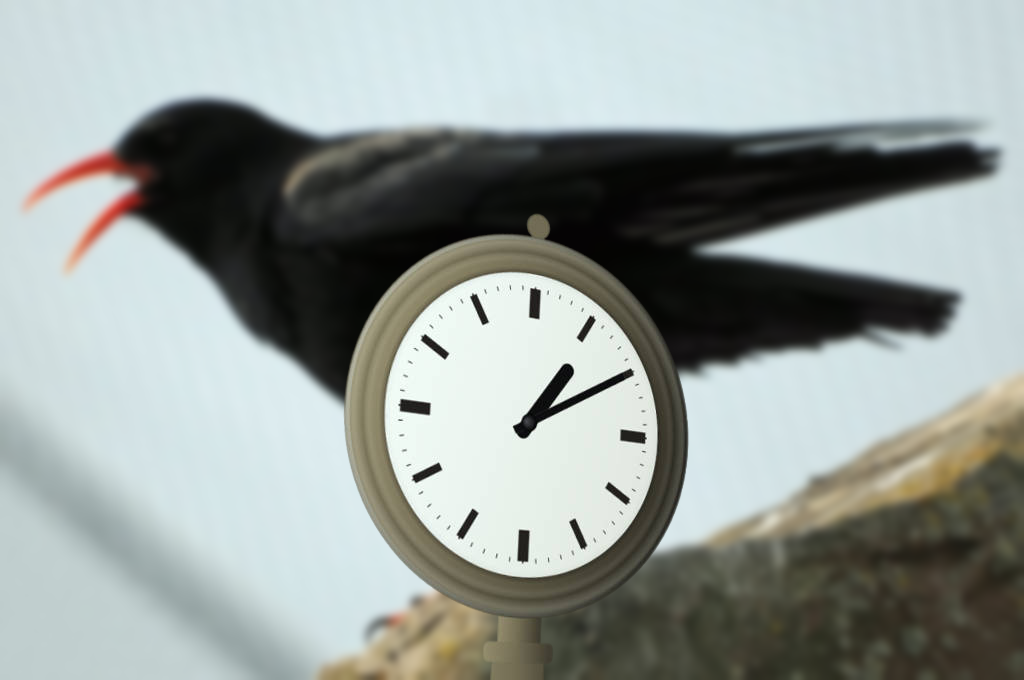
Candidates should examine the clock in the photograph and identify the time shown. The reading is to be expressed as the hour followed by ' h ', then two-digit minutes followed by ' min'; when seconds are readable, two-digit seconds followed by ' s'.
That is 1 h 10 min
